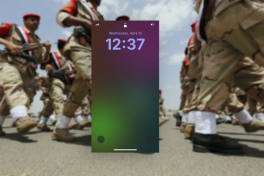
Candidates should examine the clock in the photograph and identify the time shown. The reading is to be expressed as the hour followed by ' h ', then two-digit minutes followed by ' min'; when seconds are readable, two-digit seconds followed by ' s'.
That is 12 h 37 min
